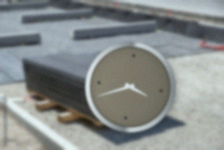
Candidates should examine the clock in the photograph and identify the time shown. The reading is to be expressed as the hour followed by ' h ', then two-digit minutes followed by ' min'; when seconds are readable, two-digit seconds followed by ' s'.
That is 3 h 41 min
